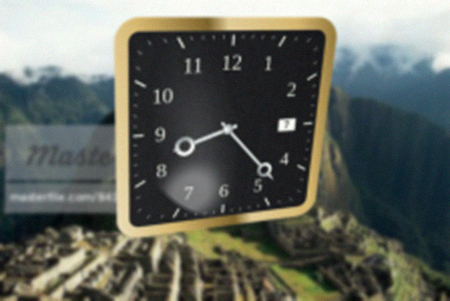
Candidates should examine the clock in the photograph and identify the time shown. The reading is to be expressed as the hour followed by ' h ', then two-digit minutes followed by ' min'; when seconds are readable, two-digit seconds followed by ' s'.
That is 8 h 23 min
